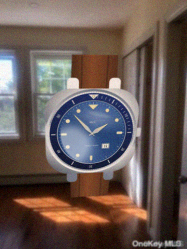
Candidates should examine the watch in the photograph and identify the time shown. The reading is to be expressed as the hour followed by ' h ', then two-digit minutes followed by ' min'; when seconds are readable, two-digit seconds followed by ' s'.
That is 1 h 53 min
